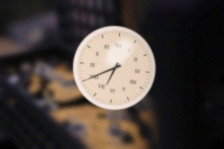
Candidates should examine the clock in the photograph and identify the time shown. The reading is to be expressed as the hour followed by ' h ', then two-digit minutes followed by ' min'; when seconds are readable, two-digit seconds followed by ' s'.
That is 6 h 40 min
